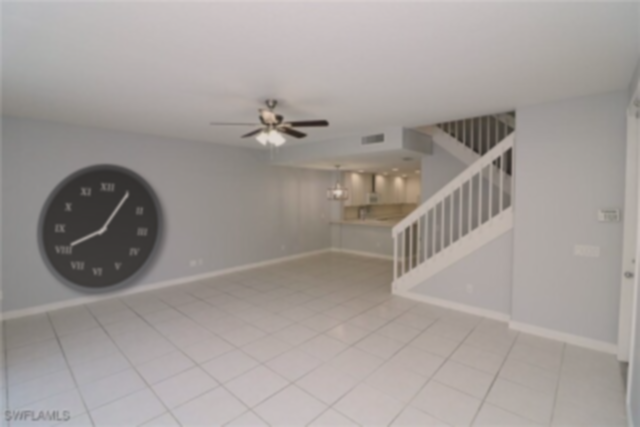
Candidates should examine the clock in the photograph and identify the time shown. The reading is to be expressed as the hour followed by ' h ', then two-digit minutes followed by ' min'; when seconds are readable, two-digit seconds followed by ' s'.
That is 8 h 05 min
